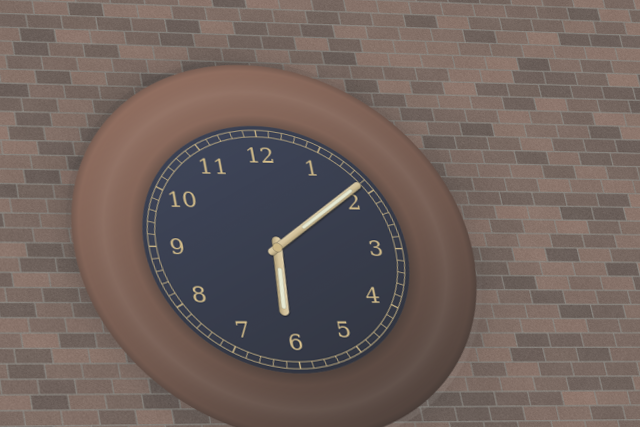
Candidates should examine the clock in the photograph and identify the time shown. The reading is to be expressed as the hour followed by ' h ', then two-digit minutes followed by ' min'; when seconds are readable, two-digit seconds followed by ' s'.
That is 6 h 09 min
